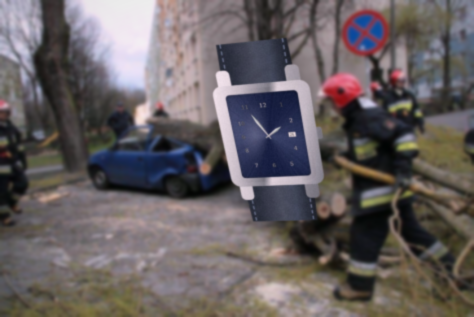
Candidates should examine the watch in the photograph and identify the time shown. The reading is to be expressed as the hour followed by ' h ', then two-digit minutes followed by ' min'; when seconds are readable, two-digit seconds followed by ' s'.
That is 1 h 55 min
